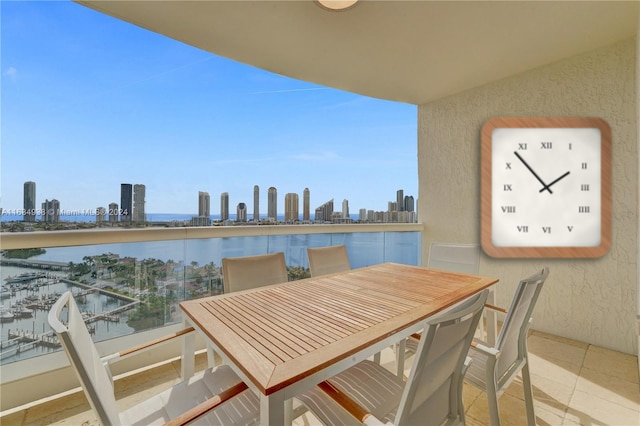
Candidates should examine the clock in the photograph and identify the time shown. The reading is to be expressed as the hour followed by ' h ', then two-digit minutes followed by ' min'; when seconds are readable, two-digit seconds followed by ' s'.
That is 1 h 53 min
